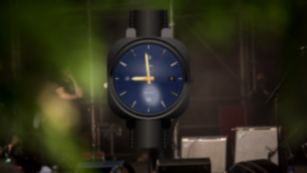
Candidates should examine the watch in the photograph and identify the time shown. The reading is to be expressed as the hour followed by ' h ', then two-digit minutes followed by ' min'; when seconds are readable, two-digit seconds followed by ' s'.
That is 8 h 59 min
